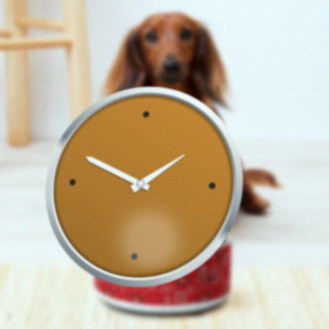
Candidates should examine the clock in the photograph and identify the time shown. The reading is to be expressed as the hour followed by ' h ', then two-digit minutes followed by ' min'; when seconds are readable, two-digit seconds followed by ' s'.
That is 1 h 49 min
